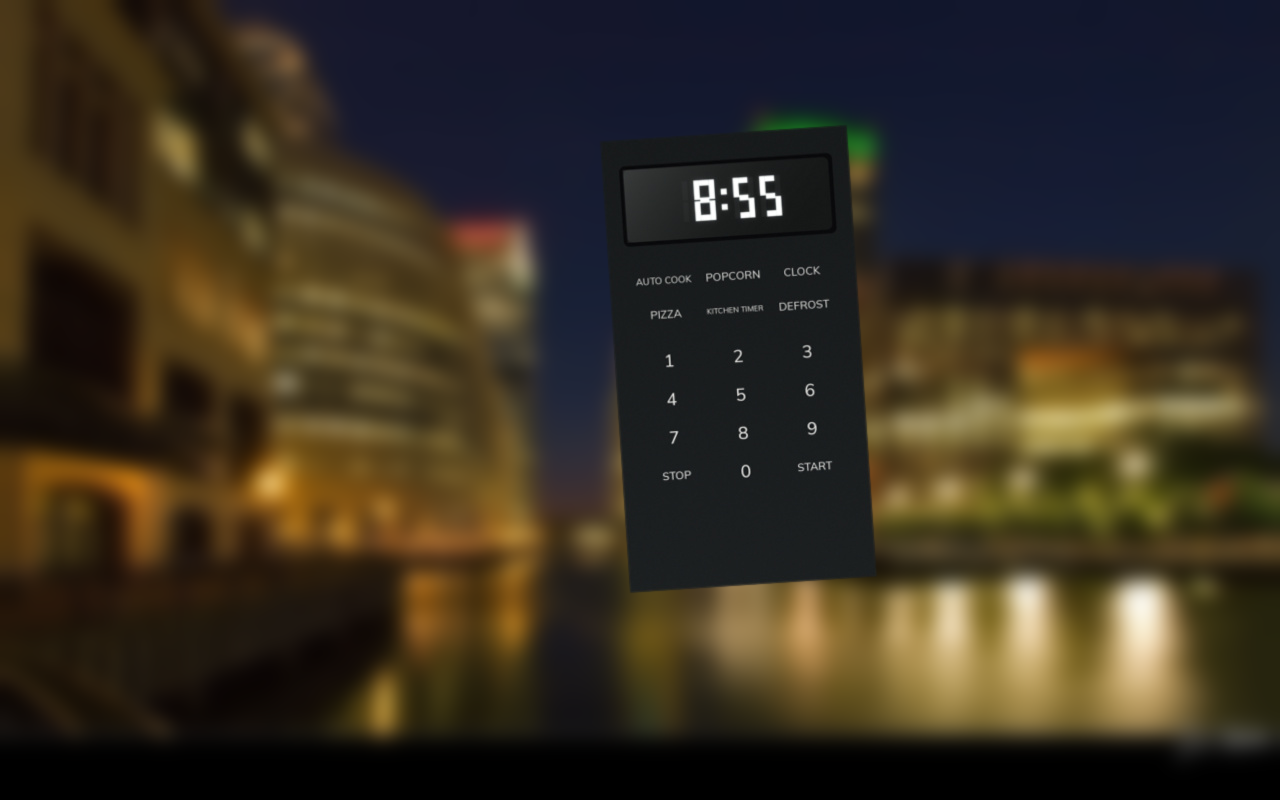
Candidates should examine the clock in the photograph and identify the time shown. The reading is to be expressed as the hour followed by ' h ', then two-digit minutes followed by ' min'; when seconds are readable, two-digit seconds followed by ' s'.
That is 8 h 55 min
